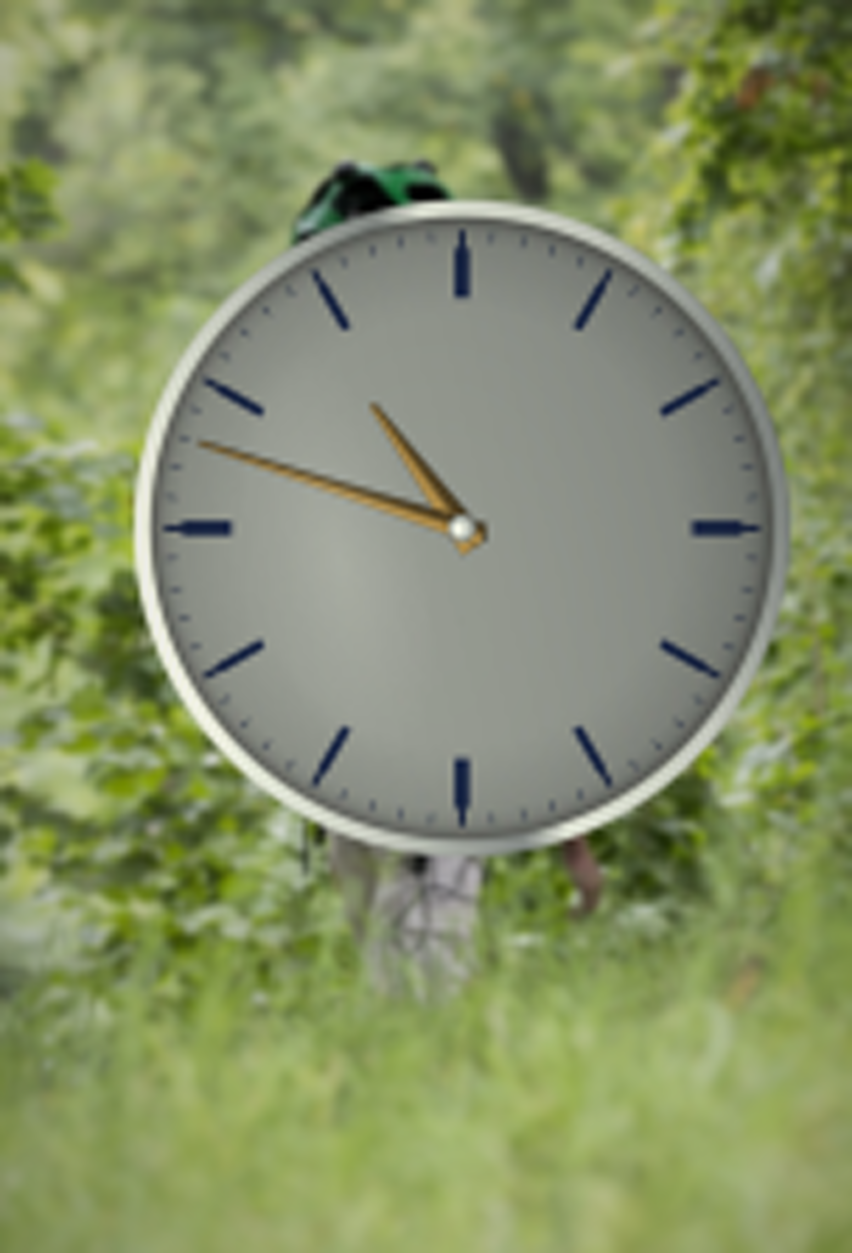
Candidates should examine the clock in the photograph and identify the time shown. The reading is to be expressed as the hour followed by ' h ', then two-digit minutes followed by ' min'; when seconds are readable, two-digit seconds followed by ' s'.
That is 10 h 48 min
